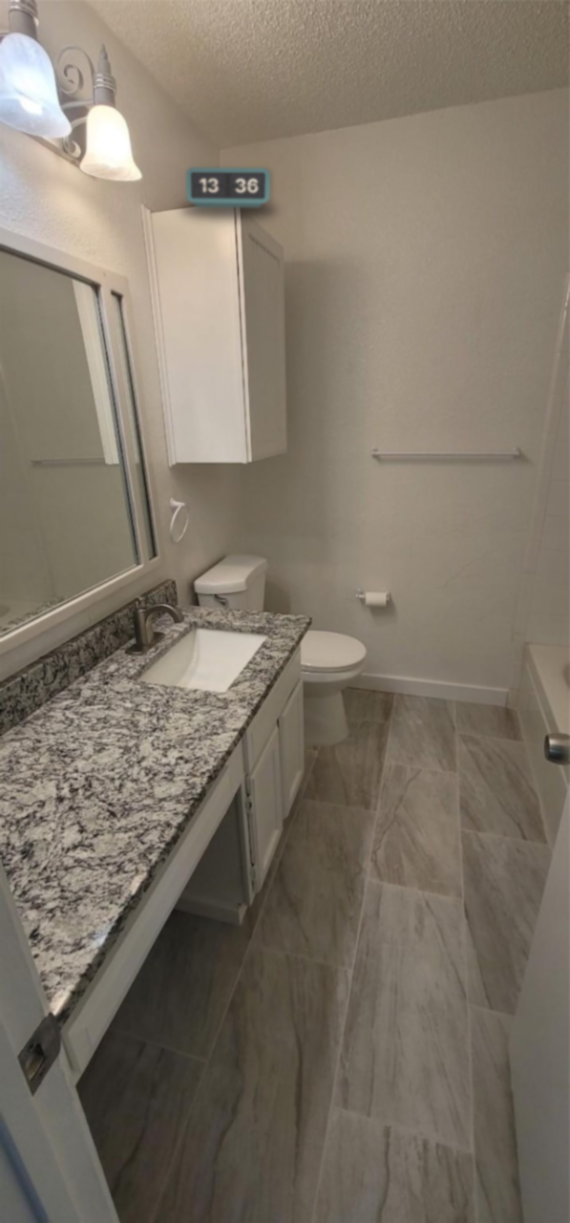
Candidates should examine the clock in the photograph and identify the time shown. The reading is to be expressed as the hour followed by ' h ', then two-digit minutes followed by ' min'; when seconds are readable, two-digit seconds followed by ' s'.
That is 13 h 36 min
